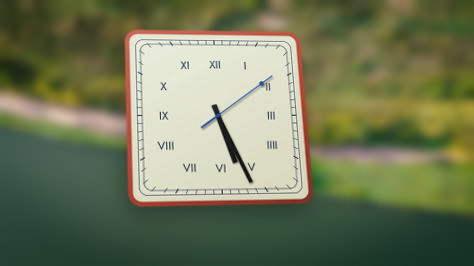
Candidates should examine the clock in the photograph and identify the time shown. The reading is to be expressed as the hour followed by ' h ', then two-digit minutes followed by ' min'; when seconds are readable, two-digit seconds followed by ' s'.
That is 5 h 26 min 09 s
